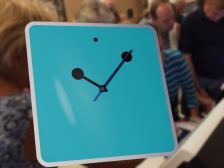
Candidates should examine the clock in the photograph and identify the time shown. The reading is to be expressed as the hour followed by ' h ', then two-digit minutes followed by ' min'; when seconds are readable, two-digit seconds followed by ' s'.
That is 10 h 07 min 07 s
